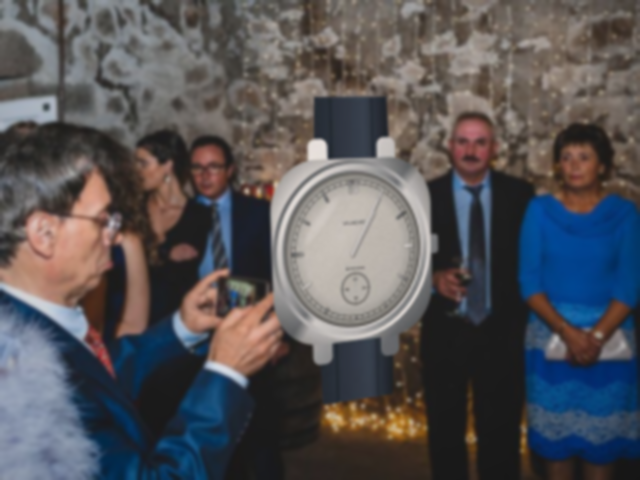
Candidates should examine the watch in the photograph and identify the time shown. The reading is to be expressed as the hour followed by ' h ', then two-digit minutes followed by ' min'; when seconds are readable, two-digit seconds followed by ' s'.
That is 1 h 05 min
